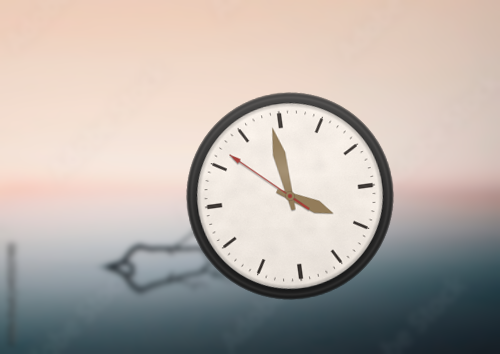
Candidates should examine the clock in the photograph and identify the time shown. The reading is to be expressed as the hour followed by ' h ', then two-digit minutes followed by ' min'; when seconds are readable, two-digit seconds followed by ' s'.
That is 3 h 58 min 52 s
